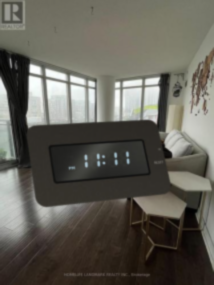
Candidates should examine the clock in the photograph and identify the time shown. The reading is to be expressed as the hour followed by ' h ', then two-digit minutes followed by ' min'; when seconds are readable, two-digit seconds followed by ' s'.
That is 11 h 11 min
